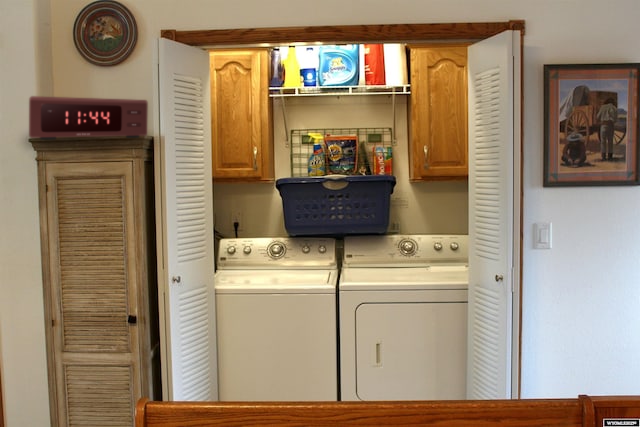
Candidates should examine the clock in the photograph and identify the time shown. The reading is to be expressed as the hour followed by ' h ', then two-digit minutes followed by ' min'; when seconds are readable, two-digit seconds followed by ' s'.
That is 11 h 44 min
